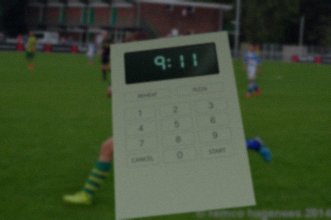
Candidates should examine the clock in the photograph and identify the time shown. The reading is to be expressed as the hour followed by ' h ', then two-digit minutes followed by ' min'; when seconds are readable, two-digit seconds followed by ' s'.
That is 9 h 11 min
